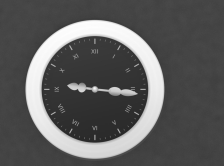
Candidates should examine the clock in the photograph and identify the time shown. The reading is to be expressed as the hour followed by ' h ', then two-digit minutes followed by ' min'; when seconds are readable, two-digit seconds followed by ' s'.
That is 9 h 16 min
